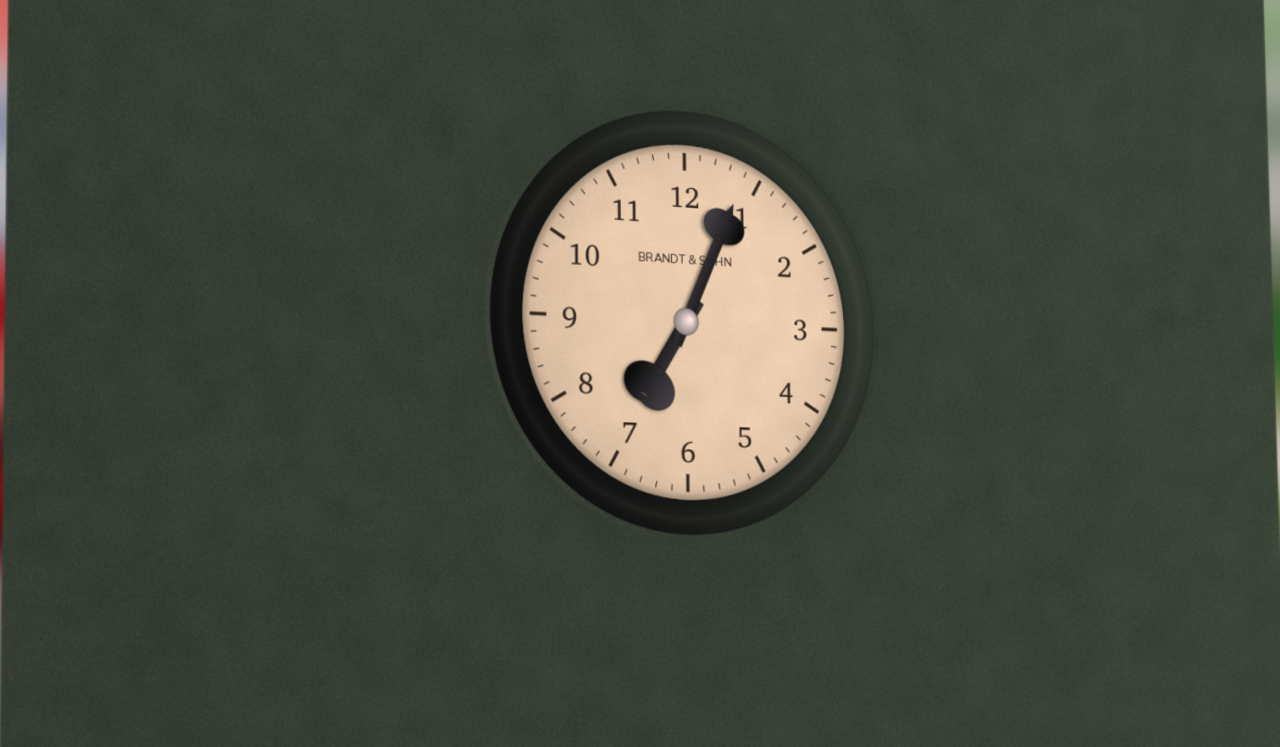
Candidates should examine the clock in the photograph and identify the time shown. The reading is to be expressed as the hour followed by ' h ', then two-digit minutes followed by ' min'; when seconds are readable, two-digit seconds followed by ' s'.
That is 7 h 04 min
